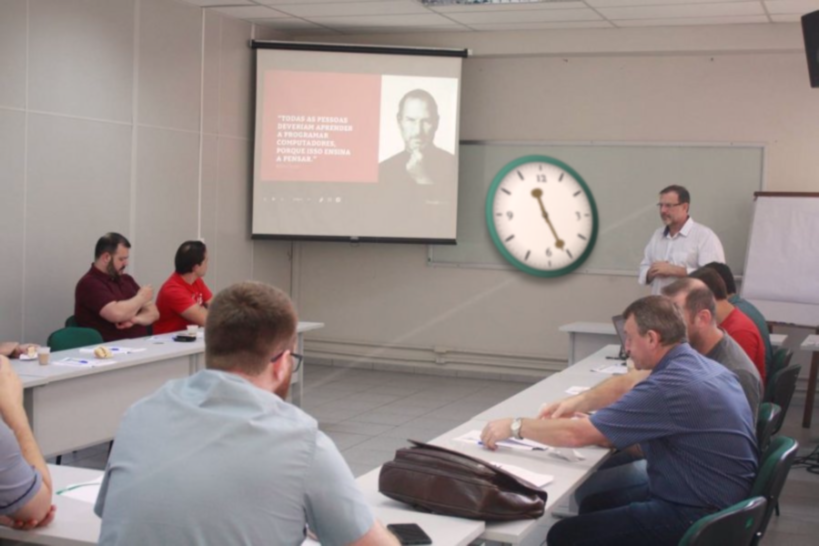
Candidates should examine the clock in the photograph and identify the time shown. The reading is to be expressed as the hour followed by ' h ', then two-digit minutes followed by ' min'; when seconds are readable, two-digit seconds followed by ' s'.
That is 11 h 26 min
